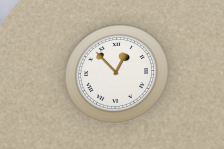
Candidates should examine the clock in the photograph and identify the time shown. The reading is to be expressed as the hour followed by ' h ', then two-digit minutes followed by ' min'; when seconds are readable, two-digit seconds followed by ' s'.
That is 12 h 53 min
